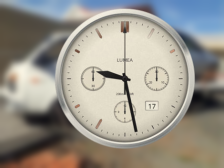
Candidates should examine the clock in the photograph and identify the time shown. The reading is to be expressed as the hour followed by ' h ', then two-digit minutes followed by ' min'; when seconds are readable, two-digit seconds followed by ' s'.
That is 9 h 28 min
